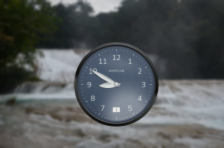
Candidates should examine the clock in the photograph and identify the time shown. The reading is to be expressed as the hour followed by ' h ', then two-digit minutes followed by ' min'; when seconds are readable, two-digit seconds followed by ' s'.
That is 8 h 50 min
